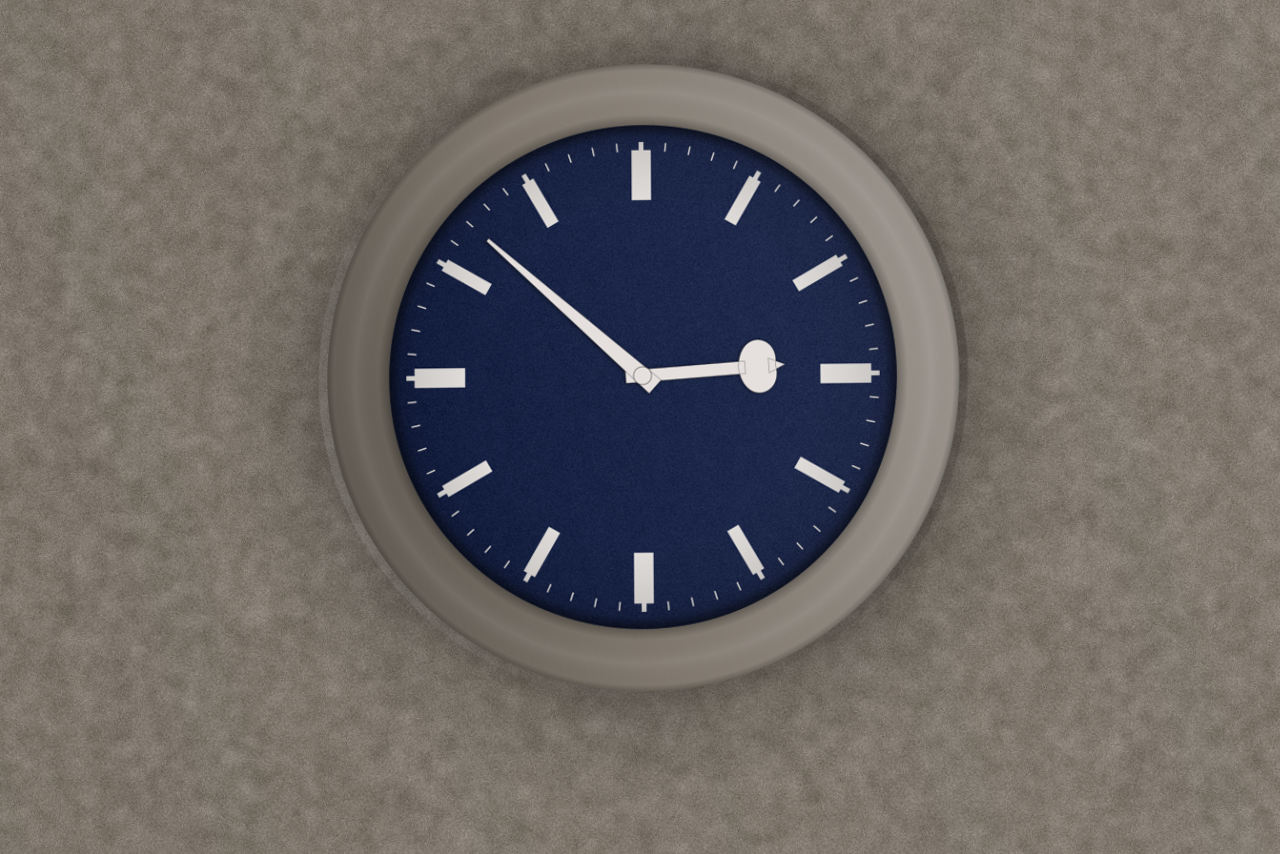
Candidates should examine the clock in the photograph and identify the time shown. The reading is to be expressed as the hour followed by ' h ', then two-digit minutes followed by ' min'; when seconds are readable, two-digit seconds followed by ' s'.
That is 2 h 52 min
